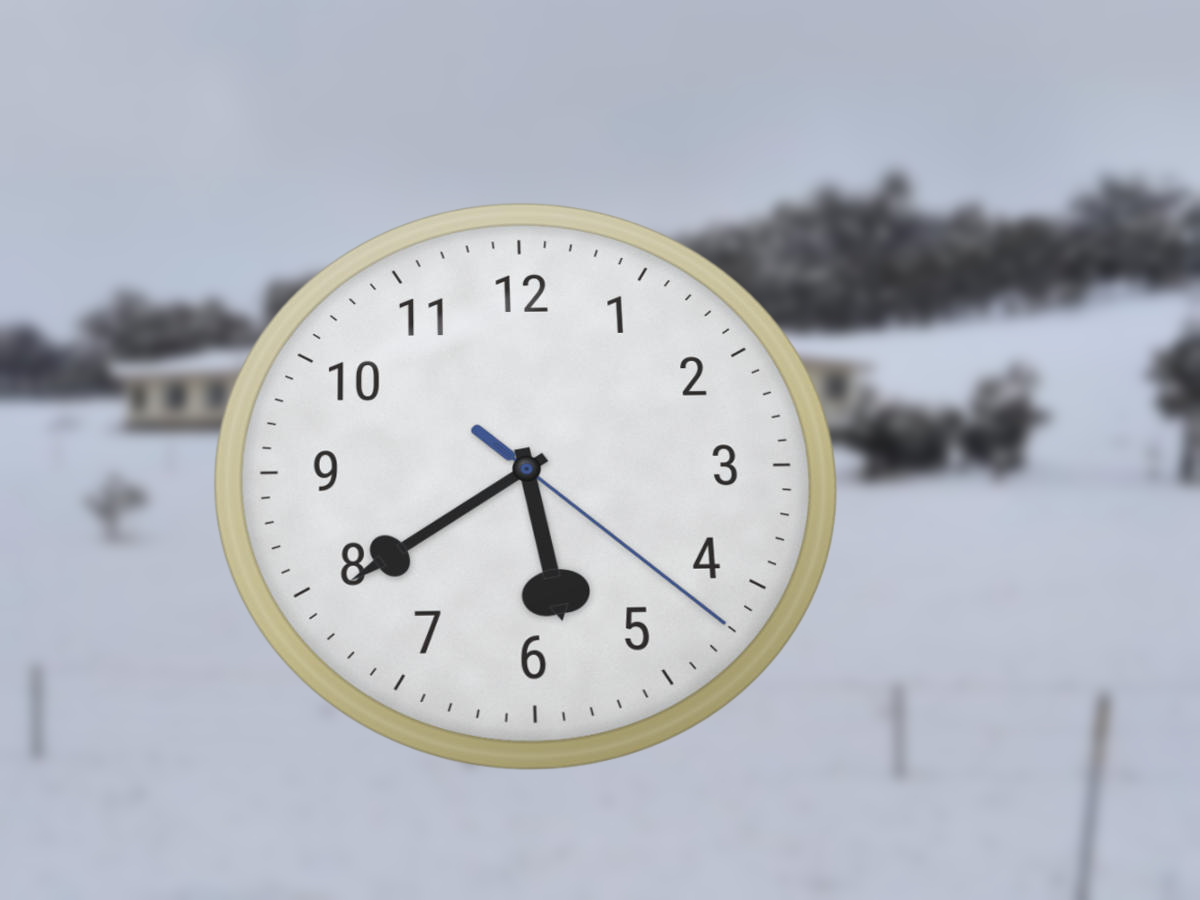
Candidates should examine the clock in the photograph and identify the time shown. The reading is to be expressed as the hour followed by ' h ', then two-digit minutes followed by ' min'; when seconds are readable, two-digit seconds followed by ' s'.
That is 5 h 39 min 22 s
